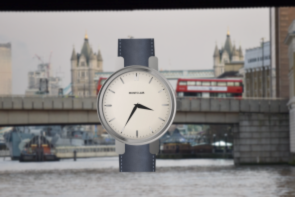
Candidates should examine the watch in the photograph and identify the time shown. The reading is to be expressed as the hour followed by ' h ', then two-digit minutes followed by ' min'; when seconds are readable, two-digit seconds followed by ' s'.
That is 3 h 35 min
